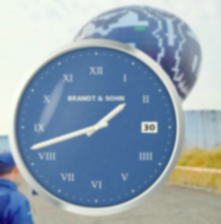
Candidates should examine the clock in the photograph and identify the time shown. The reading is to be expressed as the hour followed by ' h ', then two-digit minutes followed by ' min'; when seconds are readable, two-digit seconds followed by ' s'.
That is 1 h 42 min
